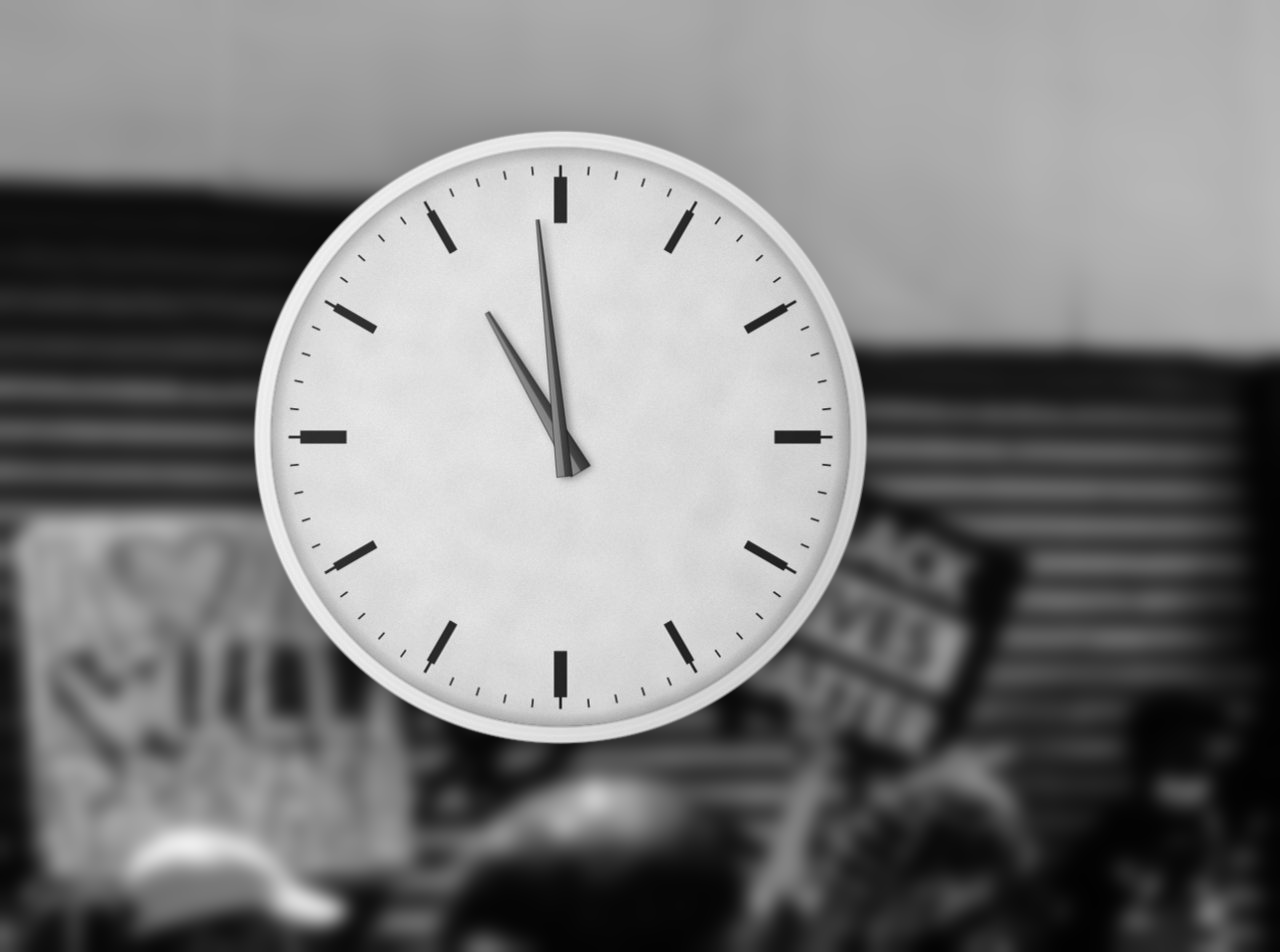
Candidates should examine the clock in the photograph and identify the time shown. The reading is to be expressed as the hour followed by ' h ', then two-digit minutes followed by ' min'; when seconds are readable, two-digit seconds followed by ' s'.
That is 10 h 59 min
